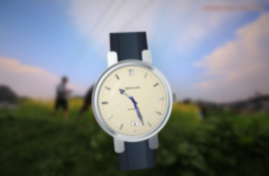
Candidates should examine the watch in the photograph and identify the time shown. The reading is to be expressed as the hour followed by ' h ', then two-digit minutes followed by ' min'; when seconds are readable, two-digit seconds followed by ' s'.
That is 10 h 27 min
